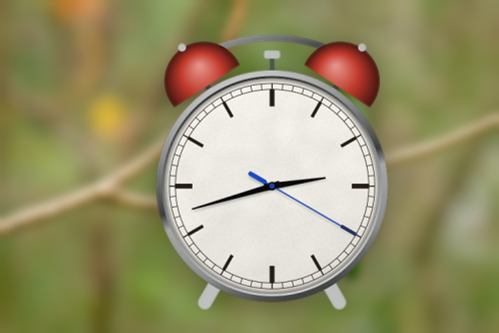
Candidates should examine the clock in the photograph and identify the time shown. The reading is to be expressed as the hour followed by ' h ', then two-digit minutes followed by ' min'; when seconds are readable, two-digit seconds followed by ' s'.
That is 2 h 42 min 20 s
